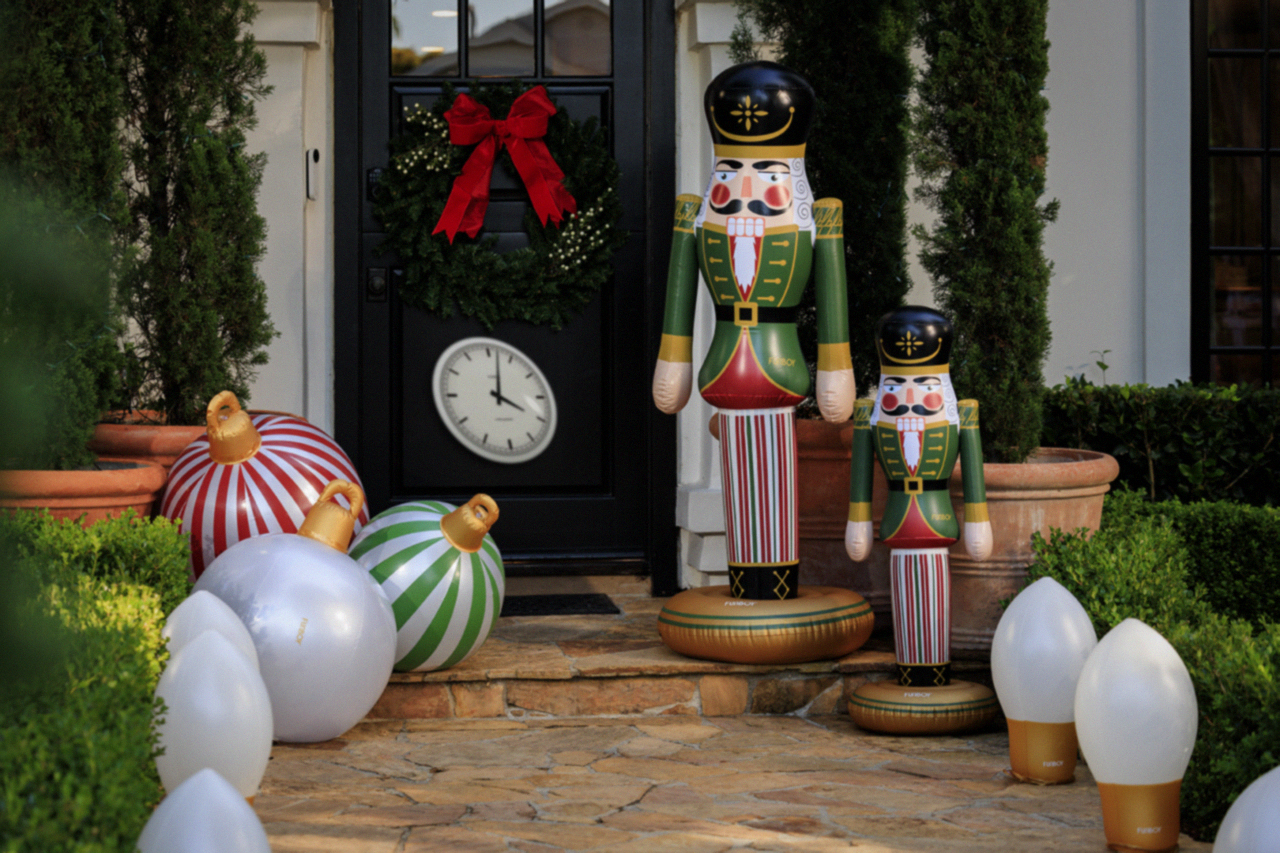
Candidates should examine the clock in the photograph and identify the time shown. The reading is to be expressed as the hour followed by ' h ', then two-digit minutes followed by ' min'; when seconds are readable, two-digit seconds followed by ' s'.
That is 4 h 02 min
